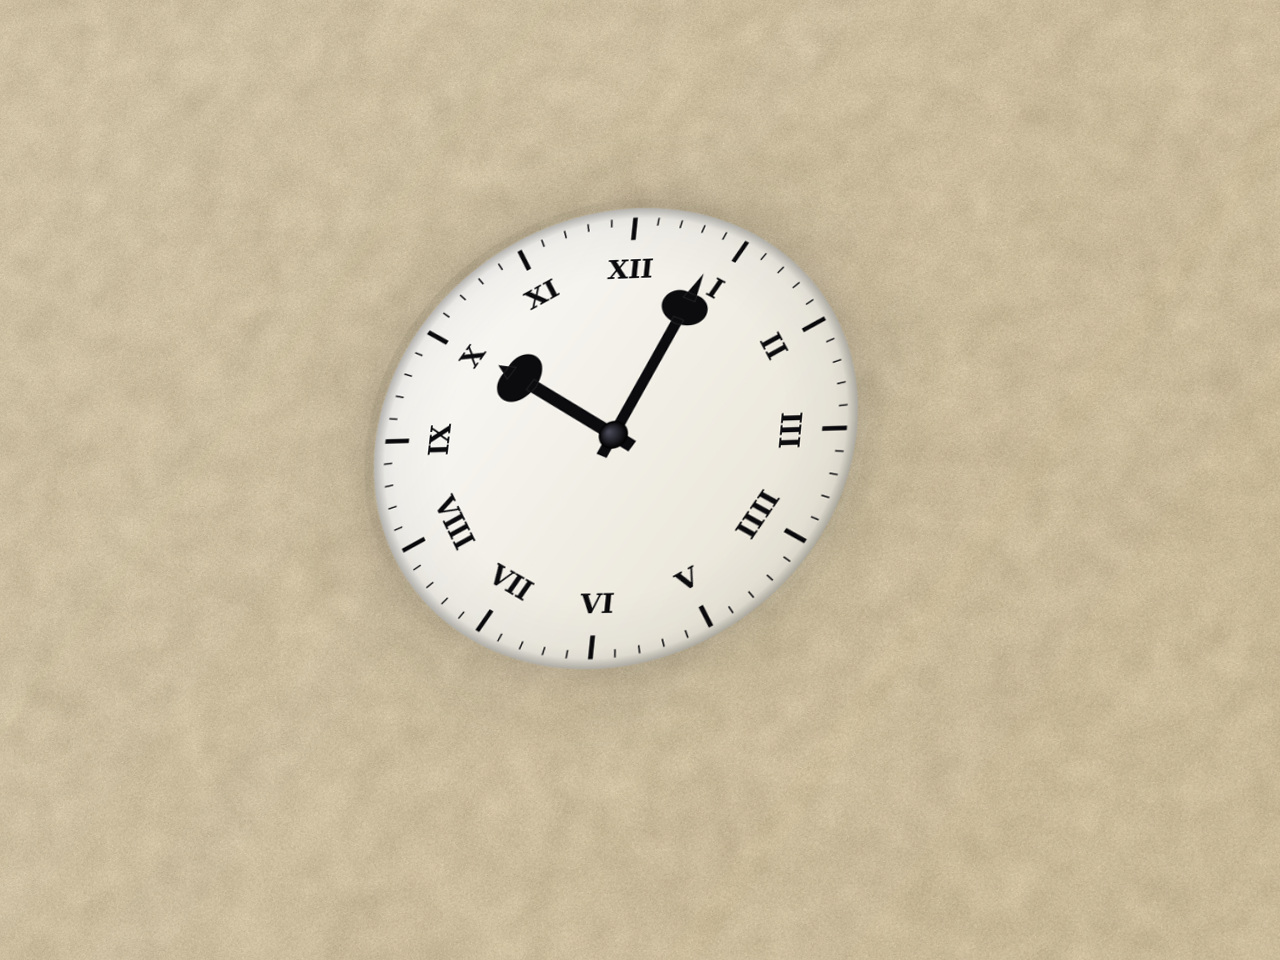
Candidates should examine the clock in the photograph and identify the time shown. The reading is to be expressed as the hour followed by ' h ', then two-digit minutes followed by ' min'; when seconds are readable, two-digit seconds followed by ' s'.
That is 10 h 04 min
